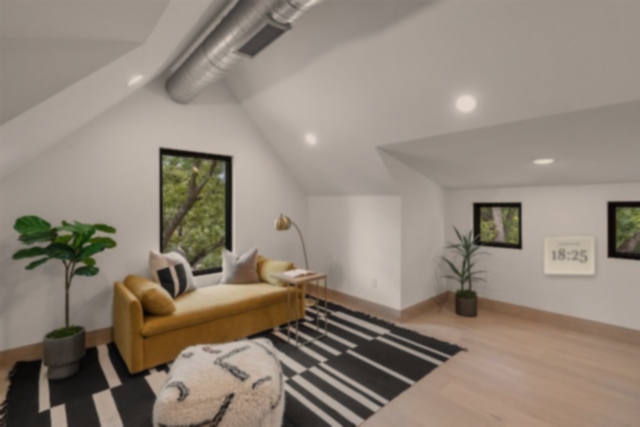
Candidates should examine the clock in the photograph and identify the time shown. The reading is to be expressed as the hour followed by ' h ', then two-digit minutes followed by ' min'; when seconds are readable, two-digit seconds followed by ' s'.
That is 18 h 25 min
